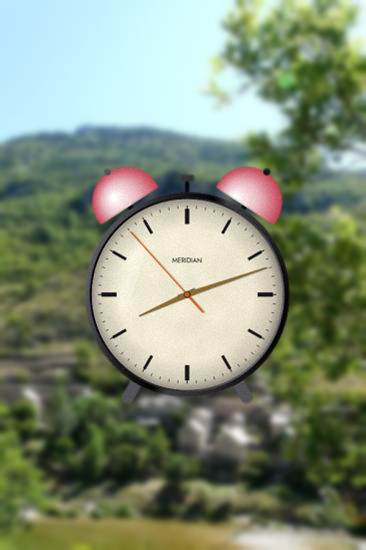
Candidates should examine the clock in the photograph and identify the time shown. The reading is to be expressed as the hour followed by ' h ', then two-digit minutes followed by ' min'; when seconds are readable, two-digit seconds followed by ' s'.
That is 8 h 11 min 53 s
